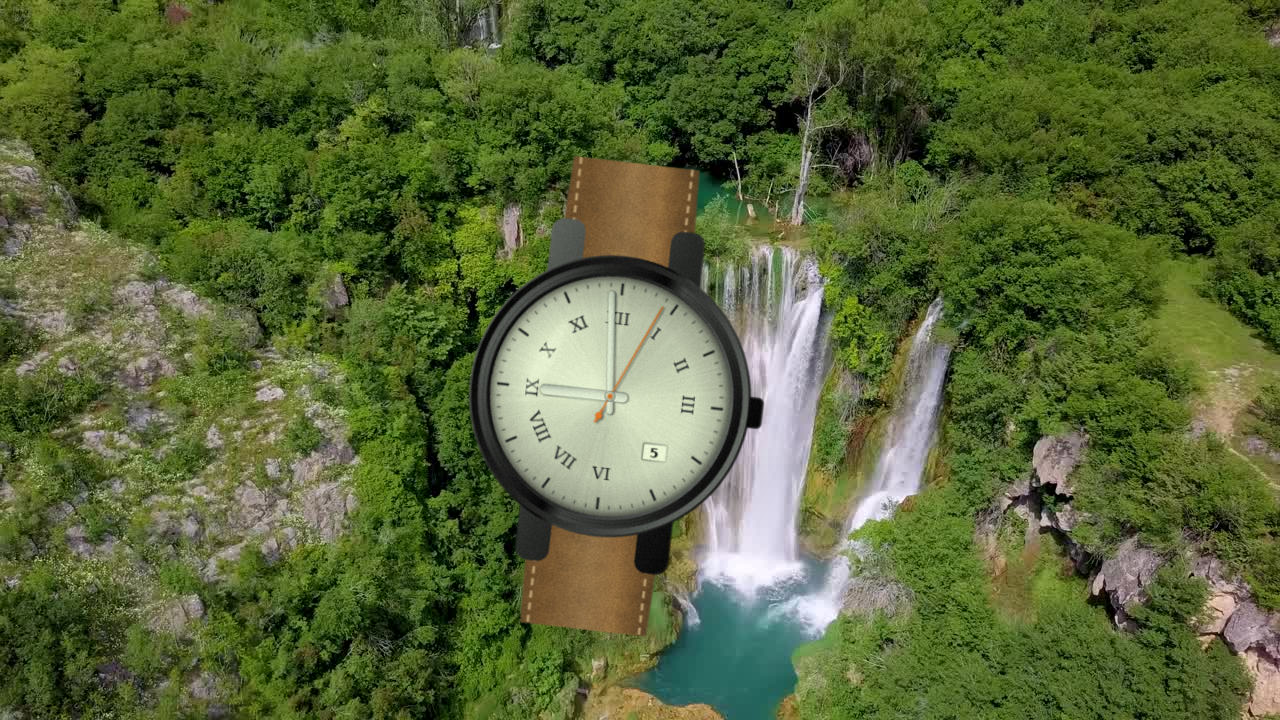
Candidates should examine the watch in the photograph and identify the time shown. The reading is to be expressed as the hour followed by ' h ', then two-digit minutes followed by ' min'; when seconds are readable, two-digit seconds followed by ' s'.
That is 8 h 59 min 04 s
